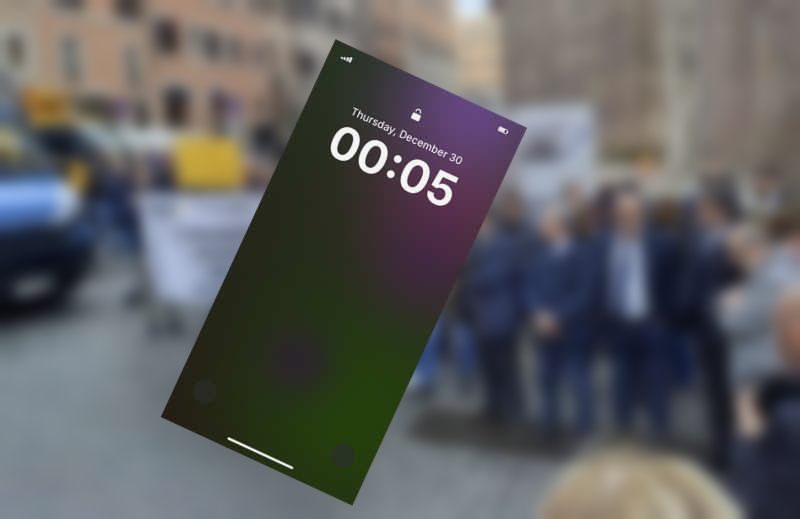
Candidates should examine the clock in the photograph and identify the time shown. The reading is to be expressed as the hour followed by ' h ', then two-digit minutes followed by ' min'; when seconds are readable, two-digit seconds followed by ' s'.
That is 0 h 05 min
